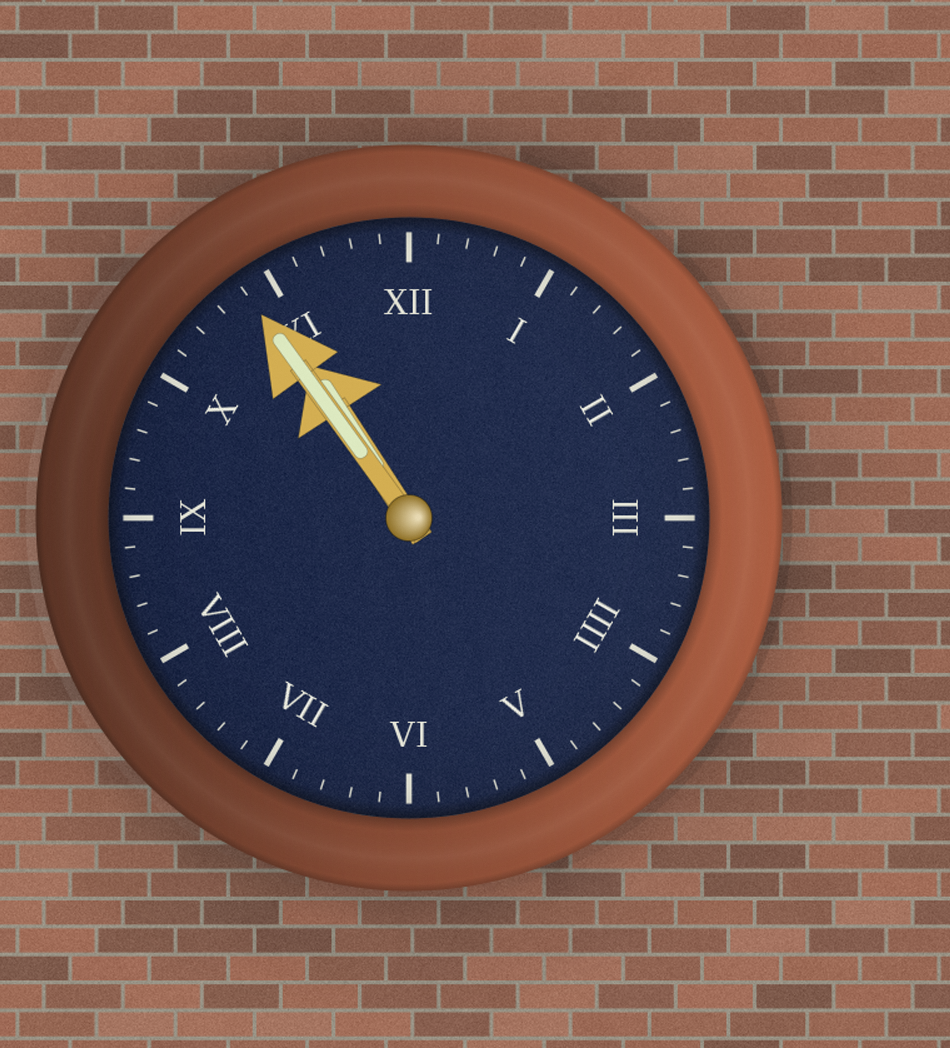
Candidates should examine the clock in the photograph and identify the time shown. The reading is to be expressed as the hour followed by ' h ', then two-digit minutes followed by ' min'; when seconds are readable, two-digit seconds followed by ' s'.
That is 10 h 54 min
